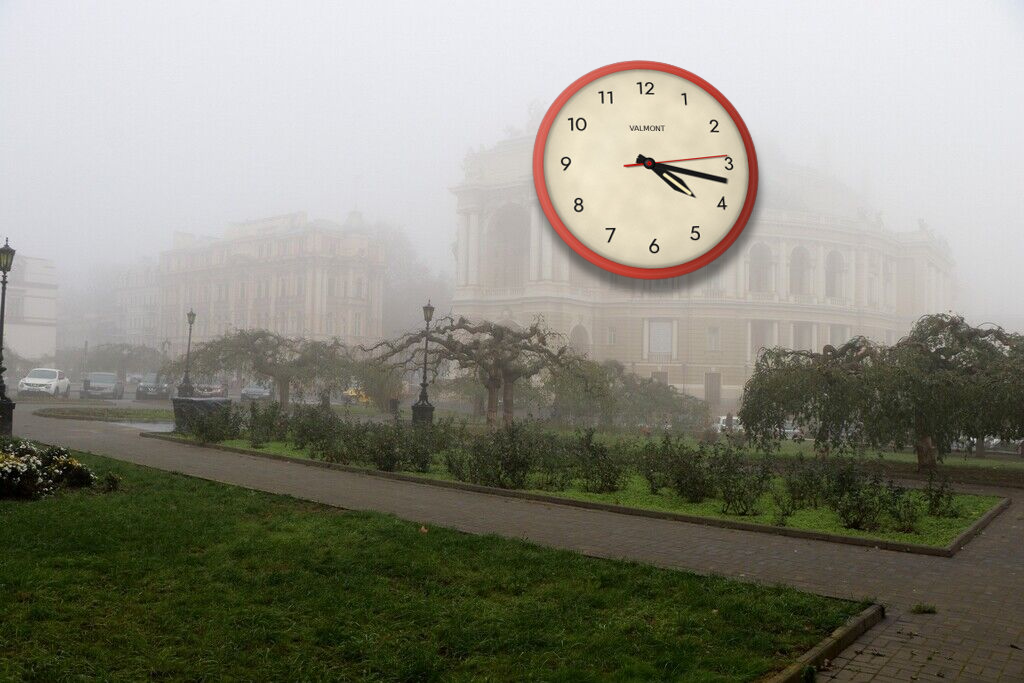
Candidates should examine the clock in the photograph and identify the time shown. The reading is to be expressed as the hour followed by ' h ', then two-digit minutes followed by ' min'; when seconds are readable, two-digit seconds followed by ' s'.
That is 4 h 17 min 14 s
